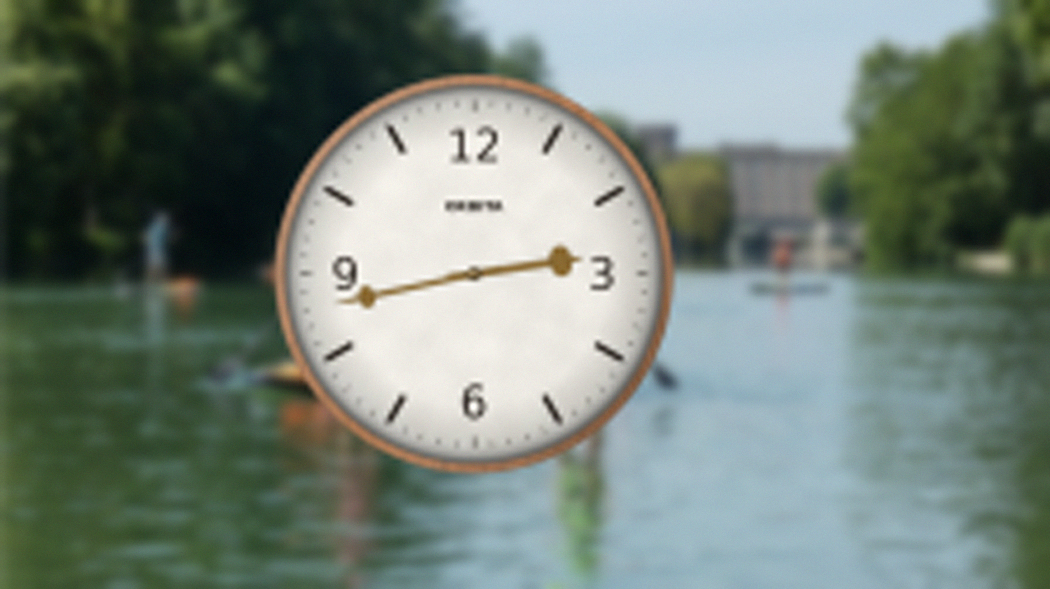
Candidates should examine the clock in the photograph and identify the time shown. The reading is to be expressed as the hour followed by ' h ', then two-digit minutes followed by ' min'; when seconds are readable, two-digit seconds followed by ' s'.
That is 2 h 43 min
